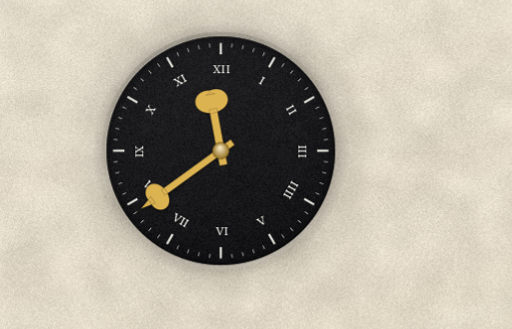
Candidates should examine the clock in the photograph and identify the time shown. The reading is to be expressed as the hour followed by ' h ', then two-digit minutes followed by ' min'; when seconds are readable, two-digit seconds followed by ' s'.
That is 11 h 39 min
